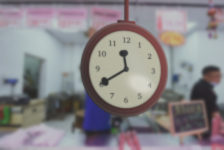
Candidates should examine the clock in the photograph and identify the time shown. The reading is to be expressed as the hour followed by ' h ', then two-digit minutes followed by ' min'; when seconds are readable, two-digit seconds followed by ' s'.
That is 11 h 40 min
